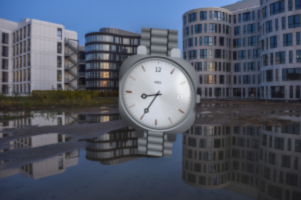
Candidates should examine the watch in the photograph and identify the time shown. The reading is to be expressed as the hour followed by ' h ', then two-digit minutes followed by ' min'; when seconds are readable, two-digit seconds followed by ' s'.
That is 8 h 35 min
